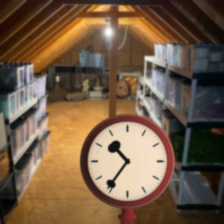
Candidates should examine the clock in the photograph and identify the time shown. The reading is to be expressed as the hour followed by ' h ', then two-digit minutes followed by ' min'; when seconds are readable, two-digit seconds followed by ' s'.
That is 10 h 36 min
